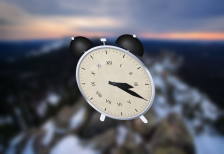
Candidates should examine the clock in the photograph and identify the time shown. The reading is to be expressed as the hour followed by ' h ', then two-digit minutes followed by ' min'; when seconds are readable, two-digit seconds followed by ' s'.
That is 3 h 20 min
